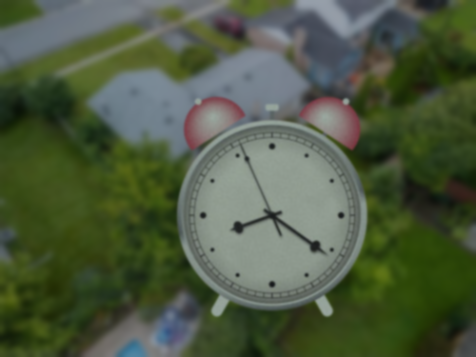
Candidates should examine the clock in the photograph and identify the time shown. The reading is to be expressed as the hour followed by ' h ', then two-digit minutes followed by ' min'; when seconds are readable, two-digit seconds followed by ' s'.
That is 8 h 20 min 56 s
